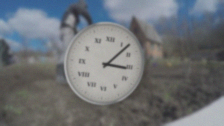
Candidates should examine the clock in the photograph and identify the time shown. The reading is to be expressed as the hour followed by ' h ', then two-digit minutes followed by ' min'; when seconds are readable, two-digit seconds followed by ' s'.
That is 3 h 07 min
